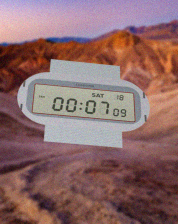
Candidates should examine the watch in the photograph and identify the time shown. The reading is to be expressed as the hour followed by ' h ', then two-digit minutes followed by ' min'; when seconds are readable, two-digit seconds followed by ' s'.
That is 0 h 07 min 09 s
